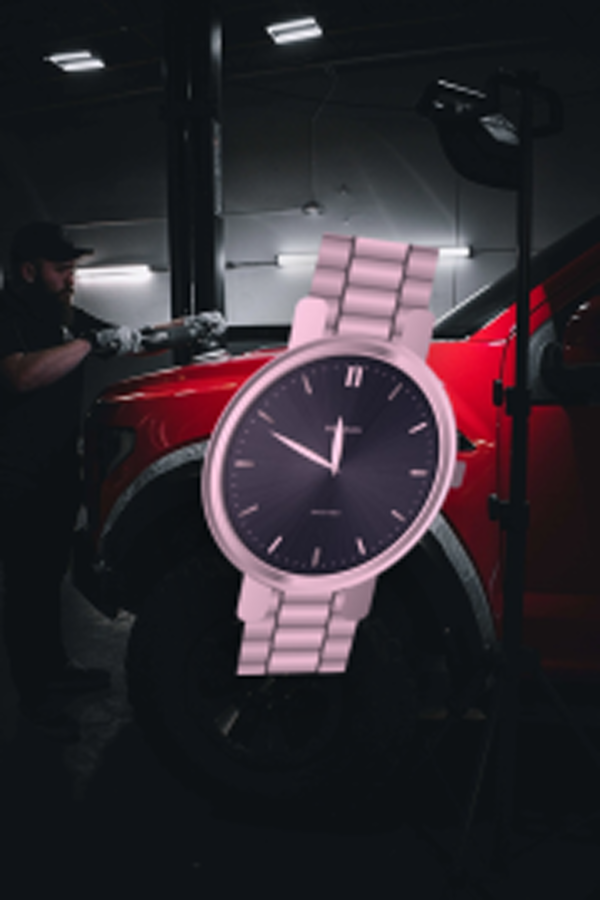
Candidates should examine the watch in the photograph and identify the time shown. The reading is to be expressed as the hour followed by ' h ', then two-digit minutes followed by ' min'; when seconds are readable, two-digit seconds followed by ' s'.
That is 11 h 49 min
